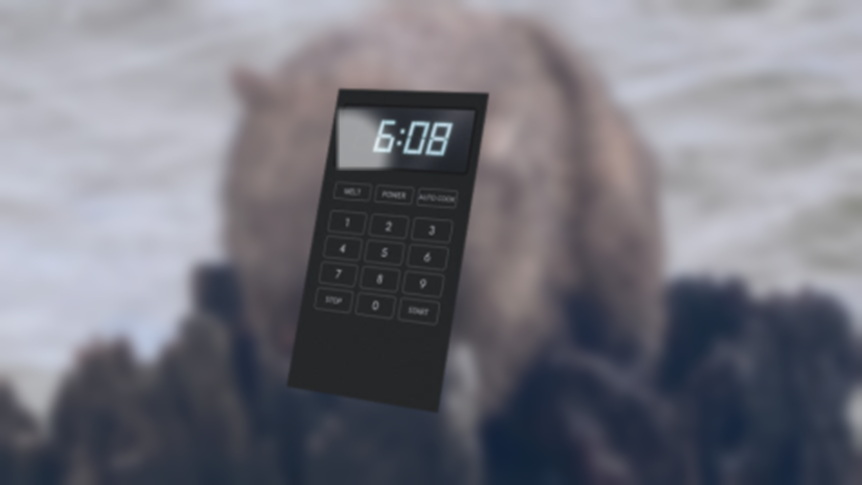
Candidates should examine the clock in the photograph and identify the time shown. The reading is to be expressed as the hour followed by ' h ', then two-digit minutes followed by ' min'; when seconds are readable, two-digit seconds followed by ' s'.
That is 6 h 08 min
